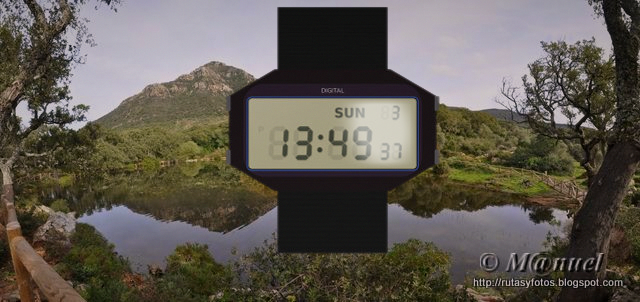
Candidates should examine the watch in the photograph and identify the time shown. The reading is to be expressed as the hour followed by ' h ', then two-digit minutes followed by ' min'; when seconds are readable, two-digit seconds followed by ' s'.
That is 13 h 49 min 37 s
